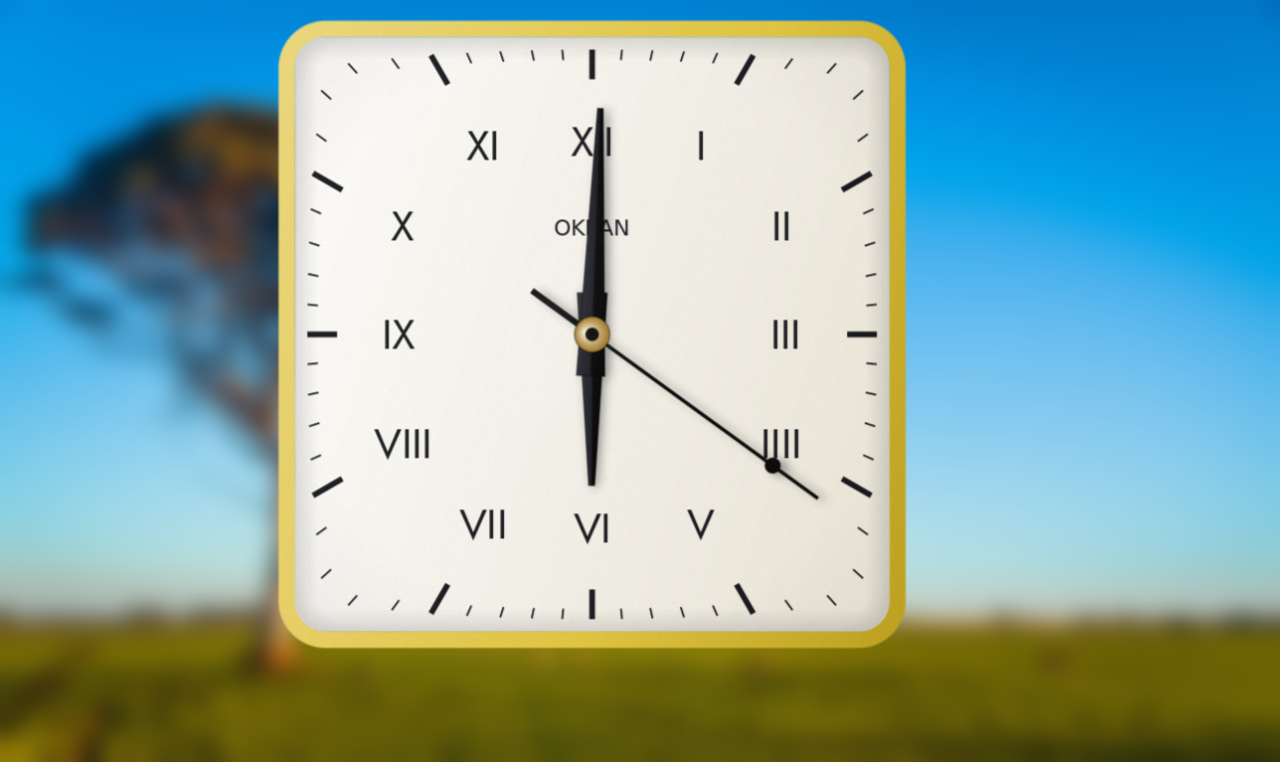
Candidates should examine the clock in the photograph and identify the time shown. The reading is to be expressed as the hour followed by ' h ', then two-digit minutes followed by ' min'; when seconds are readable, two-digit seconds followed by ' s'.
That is 6 h 00 min 21 s
